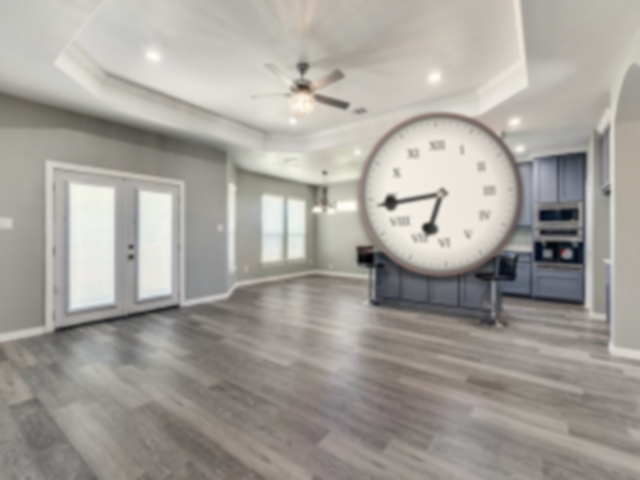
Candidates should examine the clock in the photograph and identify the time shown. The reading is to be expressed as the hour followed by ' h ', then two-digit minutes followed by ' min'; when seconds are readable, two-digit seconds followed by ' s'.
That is 6 h 44 min
